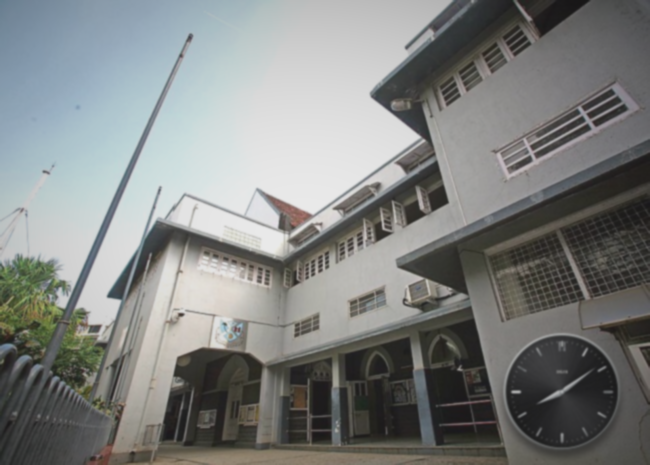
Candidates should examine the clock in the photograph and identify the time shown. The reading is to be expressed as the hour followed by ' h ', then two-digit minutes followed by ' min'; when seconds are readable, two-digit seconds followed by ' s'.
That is 8 h 09 min
